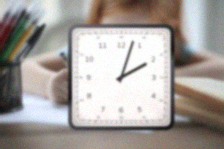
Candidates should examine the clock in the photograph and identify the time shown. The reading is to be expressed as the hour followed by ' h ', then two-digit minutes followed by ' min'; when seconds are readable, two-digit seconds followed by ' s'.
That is 2 h 03 min
